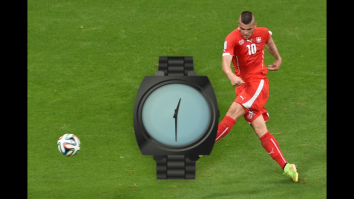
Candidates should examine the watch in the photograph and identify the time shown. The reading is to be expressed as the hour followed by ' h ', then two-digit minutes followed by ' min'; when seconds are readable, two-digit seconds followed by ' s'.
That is 12 h 30 min
